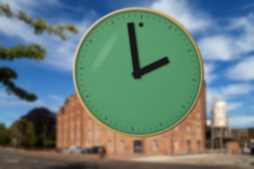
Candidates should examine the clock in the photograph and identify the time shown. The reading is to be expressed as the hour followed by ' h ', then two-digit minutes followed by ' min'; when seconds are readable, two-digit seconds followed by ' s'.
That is 1 h 58 min
